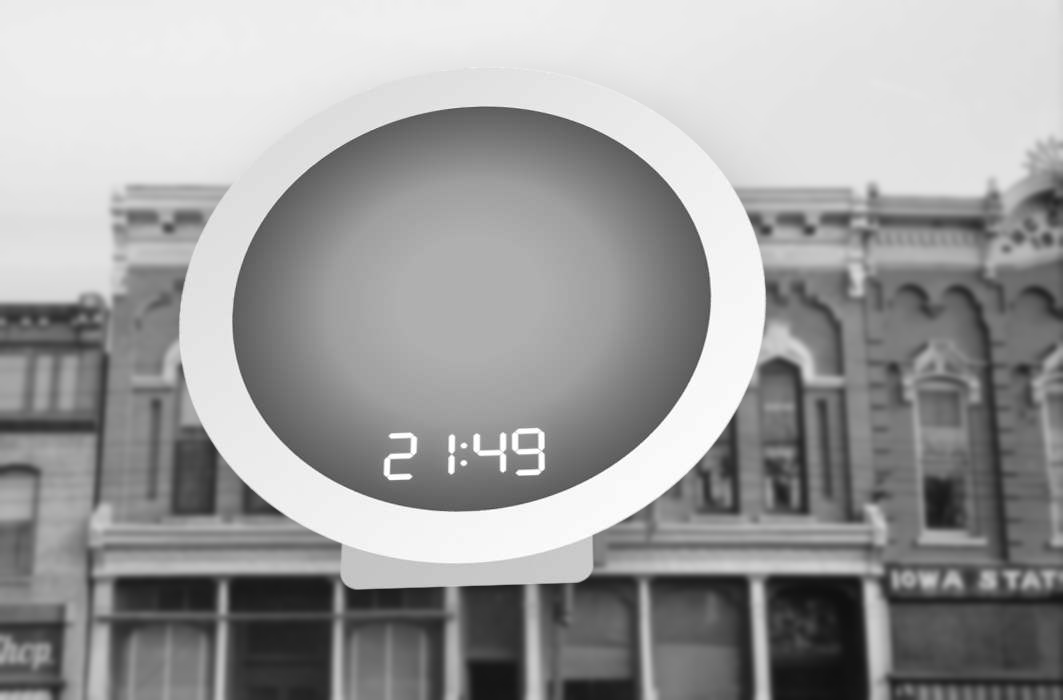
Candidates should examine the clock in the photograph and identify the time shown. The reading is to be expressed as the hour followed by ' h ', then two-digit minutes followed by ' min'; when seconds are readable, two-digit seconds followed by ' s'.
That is 21 h 49 min
